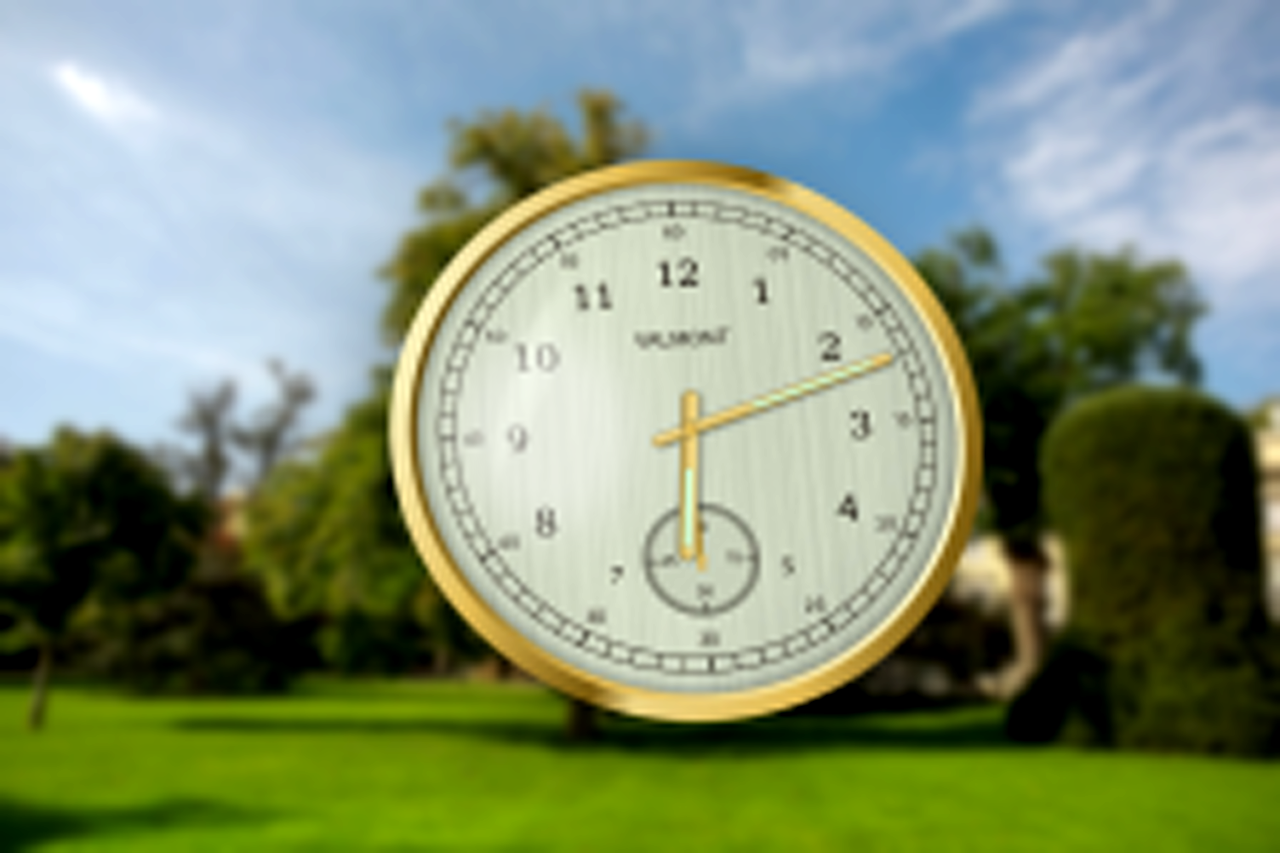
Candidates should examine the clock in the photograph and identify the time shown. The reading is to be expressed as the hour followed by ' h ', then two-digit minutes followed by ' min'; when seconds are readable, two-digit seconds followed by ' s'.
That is 6 h 12 min
